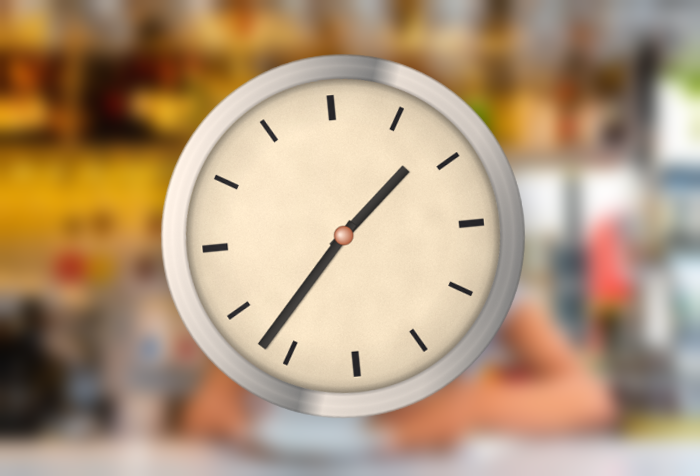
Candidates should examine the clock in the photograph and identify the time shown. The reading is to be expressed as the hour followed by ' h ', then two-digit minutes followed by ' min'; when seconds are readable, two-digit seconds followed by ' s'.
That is 1 h 37 min
